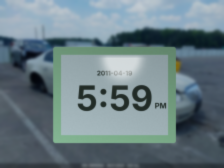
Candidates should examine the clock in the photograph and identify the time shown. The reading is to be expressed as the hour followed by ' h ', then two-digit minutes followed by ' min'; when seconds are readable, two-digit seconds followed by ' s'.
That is 5 h 59 min
